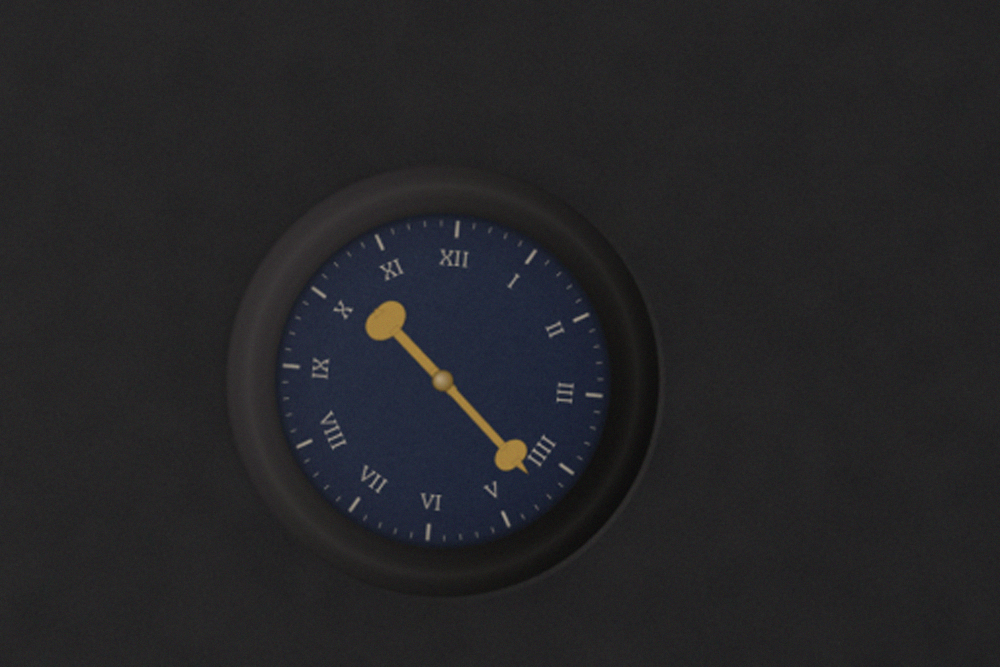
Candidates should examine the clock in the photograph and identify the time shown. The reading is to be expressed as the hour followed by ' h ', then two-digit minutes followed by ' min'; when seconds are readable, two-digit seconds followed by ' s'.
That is 10 h 22 min
